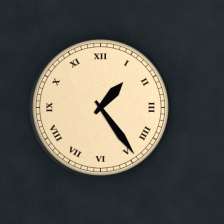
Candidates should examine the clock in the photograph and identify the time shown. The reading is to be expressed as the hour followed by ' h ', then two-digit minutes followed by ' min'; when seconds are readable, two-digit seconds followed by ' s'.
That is 1 h 24 min
